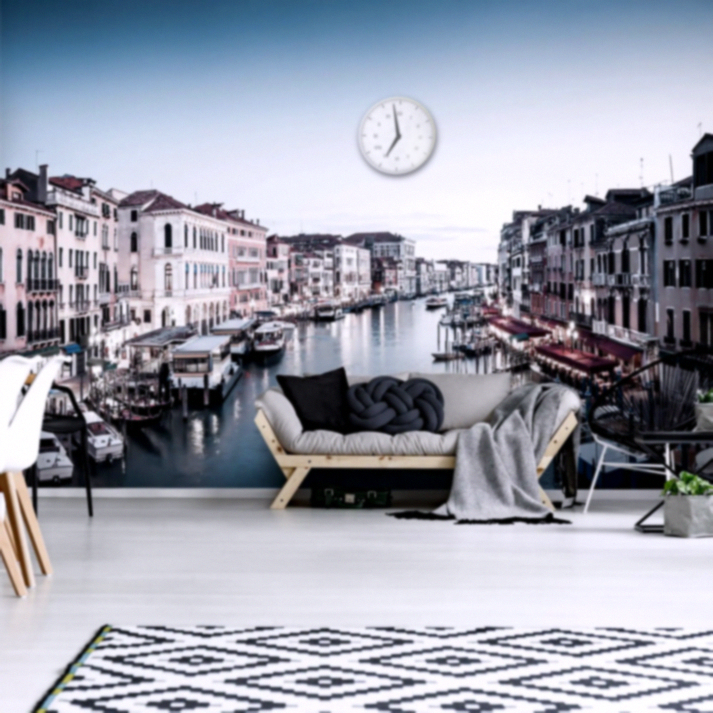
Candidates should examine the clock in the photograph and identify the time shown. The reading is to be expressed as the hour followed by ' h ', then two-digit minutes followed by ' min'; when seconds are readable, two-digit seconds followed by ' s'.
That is 6 h 58 min
